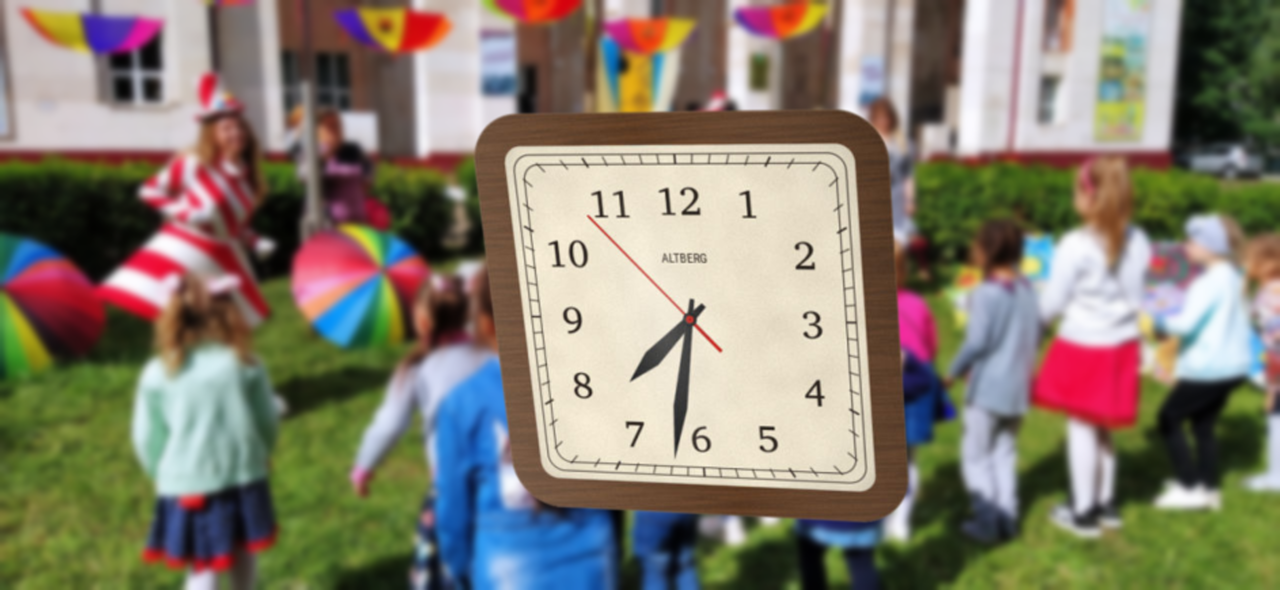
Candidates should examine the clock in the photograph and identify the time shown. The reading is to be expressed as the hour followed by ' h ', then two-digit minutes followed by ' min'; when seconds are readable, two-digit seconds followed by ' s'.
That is 7 h 31 min 53 s
